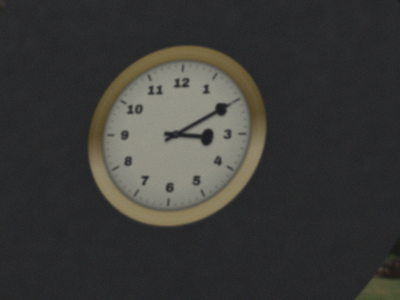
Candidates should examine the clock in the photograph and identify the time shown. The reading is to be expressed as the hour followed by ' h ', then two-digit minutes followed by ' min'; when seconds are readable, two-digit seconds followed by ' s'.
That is 3 h 10 min
